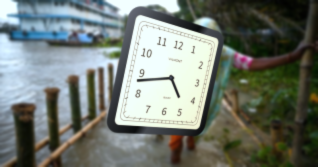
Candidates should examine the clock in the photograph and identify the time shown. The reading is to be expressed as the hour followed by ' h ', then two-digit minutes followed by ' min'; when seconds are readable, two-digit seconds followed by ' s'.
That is 4 h 43 min
